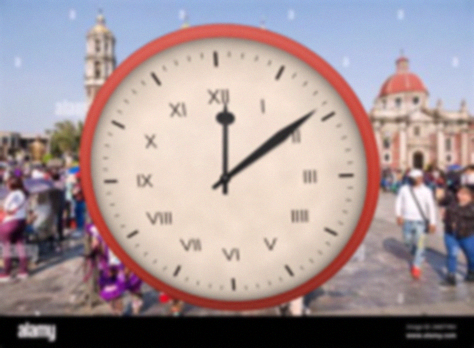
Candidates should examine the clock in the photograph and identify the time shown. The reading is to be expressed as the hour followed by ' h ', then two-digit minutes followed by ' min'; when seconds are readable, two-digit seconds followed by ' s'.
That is 12 h 09 min
